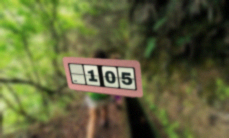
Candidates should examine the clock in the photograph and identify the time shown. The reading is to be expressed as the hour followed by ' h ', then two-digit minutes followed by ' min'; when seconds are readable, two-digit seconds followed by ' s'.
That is 1 h 05 min
